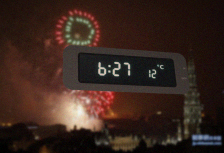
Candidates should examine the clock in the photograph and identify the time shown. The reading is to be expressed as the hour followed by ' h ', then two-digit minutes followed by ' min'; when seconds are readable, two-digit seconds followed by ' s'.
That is 6 h 27 min
